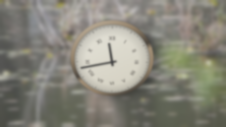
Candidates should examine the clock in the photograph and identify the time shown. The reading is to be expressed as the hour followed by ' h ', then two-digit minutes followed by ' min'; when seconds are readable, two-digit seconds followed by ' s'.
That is 11 h 43 min
